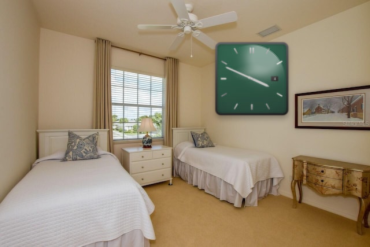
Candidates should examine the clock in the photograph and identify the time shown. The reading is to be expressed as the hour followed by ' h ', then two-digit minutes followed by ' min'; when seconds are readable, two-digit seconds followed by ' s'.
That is 3 h 49 min
